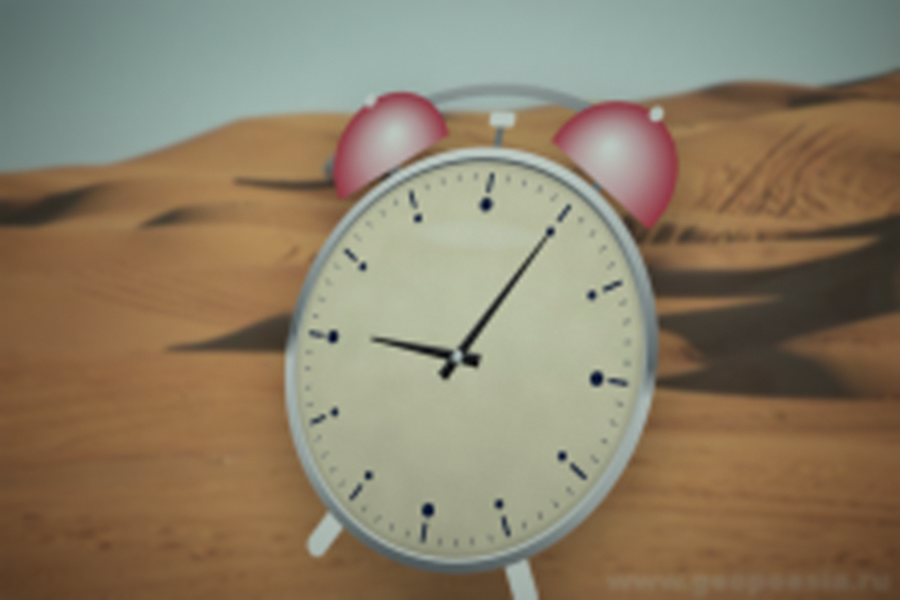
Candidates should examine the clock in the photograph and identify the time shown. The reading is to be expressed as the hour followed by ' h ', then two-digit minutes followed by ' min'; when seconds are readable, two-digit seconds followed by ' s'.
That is 9 h 05 min
